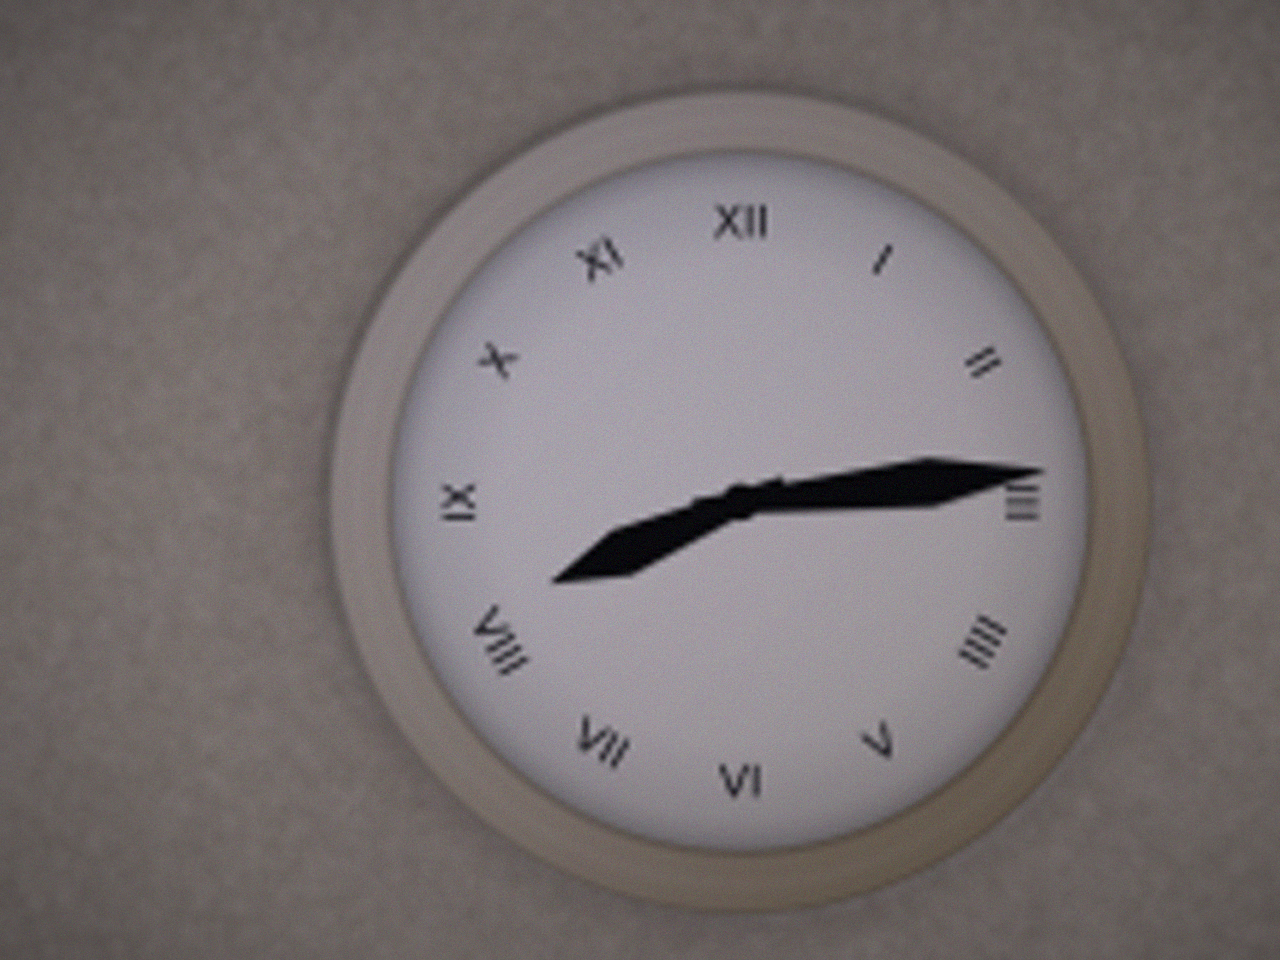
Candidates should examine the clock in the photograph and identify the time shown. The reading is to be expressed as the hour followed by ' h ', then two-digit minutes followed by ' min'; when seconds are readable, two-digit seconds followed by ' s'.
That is 8 h 14 min
